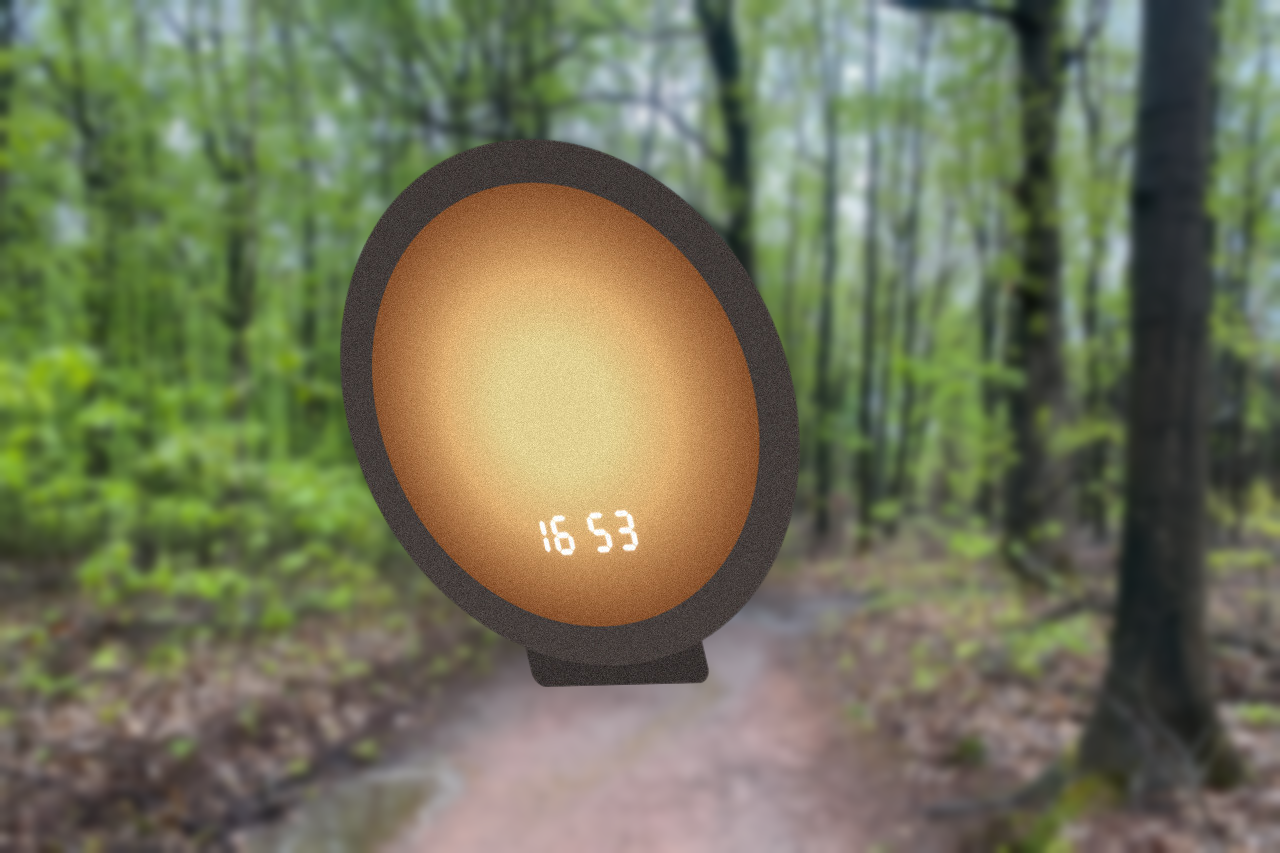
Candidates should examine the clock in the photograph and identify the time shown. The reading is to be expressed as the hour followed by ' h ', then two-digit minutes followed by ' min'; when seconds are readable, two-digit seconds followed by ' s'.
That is 16 h 53 min
